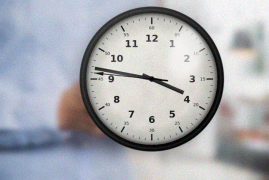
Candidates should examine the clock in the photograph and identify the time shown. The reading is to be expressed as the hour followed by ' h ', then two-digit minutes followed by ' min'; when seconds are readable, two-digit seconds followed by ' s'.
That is 3 h 46 min 46 s
